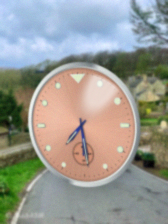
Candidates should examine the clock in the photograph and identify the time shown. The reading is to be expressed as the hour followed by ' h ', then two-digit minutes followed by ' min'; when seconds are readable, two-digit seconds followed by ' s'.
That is 7 h 29 min
